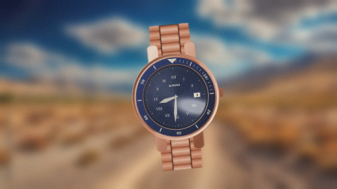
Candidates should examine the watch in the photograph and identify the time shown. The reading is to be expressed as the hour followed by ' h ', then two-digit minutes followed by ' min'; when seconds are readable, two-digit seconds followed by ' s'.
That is 8 h 31 min
